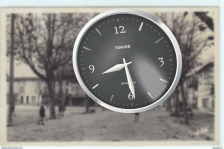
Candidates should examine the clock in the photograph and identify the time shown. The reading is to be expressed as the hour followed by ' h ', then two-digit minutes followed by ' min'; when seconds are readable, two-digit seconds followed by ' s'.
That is 8 h 29 min
